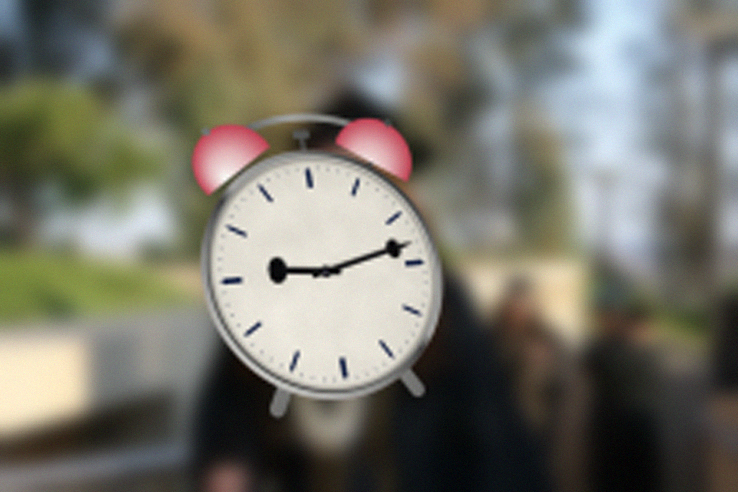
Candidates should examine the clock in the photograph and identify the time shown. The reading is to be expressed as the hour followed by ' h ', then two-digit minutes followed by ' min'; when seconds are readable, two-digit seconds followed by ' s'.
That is 9 h 13 min
